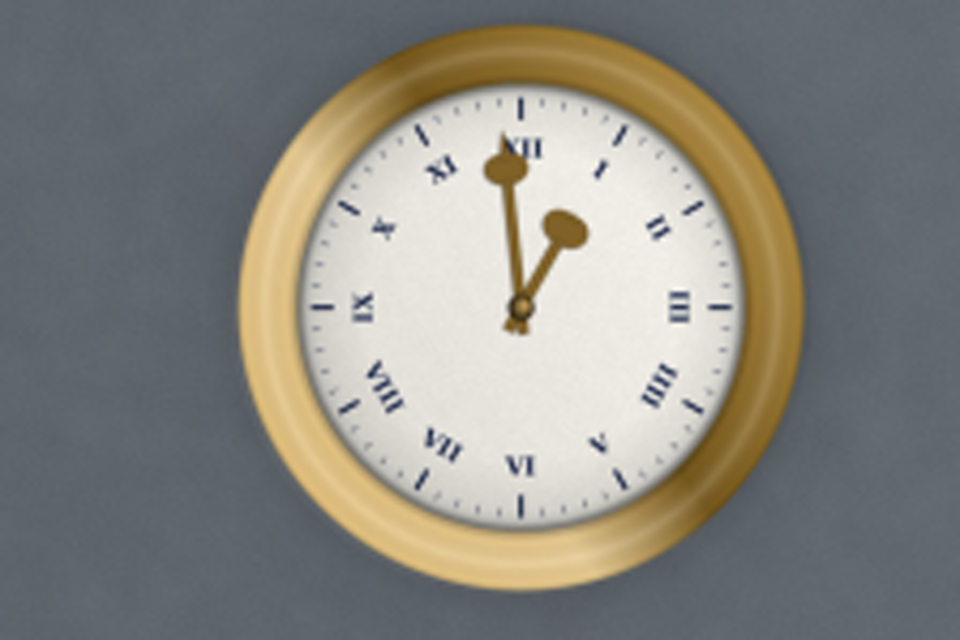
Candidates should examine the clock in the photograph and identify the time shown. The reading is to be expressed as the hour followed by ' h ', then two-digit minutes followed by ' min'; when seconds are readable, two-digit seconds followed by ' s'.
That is 12 h 59 min
